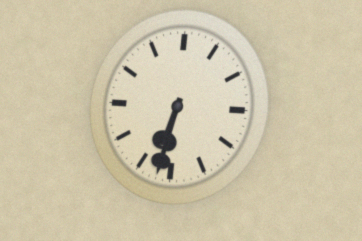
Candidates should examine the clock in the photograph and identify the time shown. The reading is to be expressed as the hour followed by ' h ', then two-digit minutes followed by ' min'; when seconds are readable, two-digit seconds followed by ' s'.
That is 6 h 32 min
